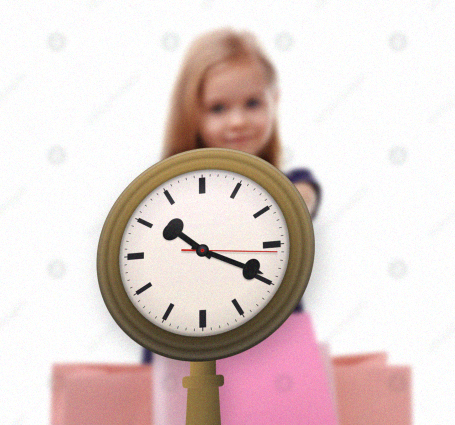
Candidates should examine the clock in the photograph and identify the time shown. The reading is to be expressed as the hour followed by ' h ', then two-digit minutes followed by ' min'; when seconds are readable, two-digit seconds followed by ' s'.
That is 10 h 19 min 16 s
